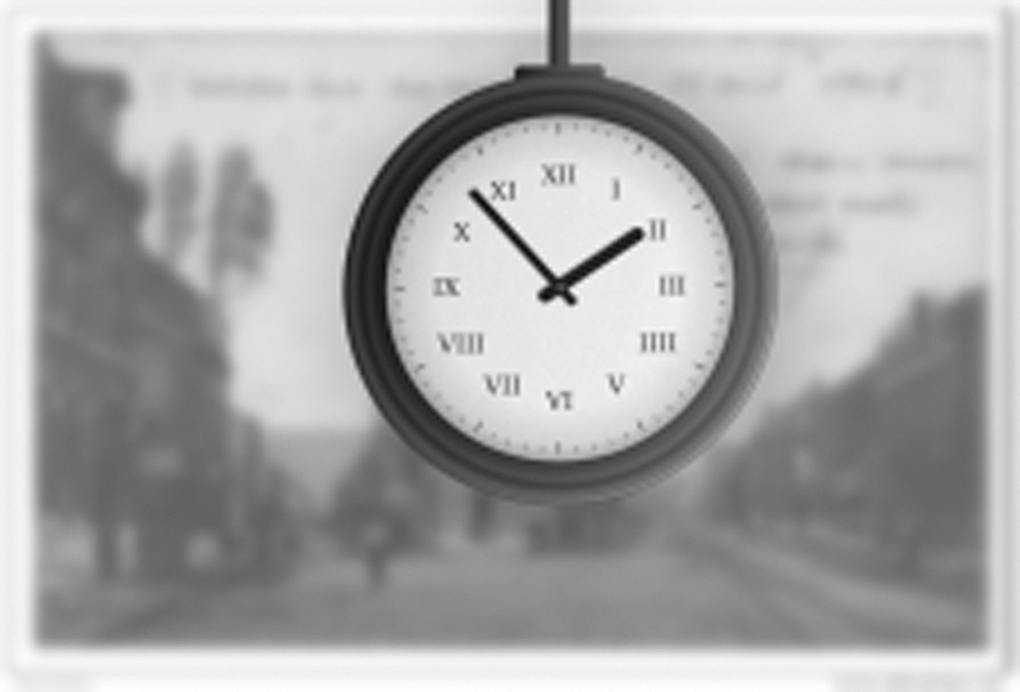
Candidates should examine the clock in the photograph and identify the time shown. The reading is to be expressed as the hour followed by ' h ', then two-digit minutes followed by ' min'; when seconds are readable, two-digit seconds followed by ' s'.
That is 1 h 53 min
